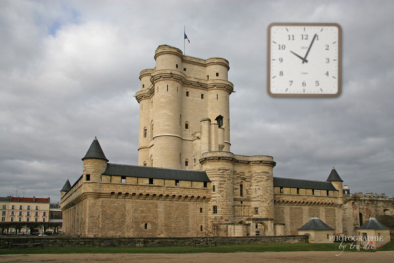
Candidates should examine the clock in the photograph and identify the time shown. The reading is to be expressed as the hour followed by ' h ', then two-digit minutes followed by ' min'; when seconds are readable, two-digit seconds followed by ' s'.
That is 10 h 04 min
